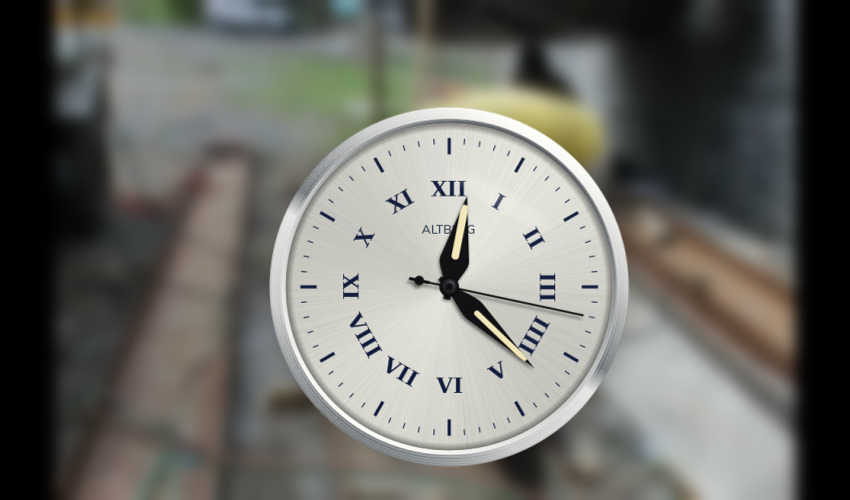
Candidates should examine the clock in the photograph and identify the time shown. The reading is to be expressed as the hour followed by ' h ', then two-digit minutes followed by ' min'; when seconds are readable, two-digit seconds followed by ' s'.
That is 12 h 22 min 17 s
